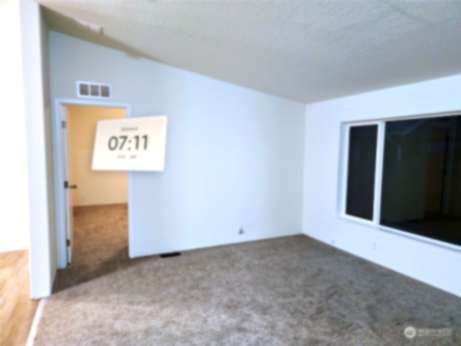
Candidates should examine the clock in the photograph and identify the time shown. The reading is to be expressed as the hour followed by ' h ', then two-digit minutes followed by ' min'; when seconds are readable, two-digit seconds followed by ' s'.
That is 7 h 11 min
